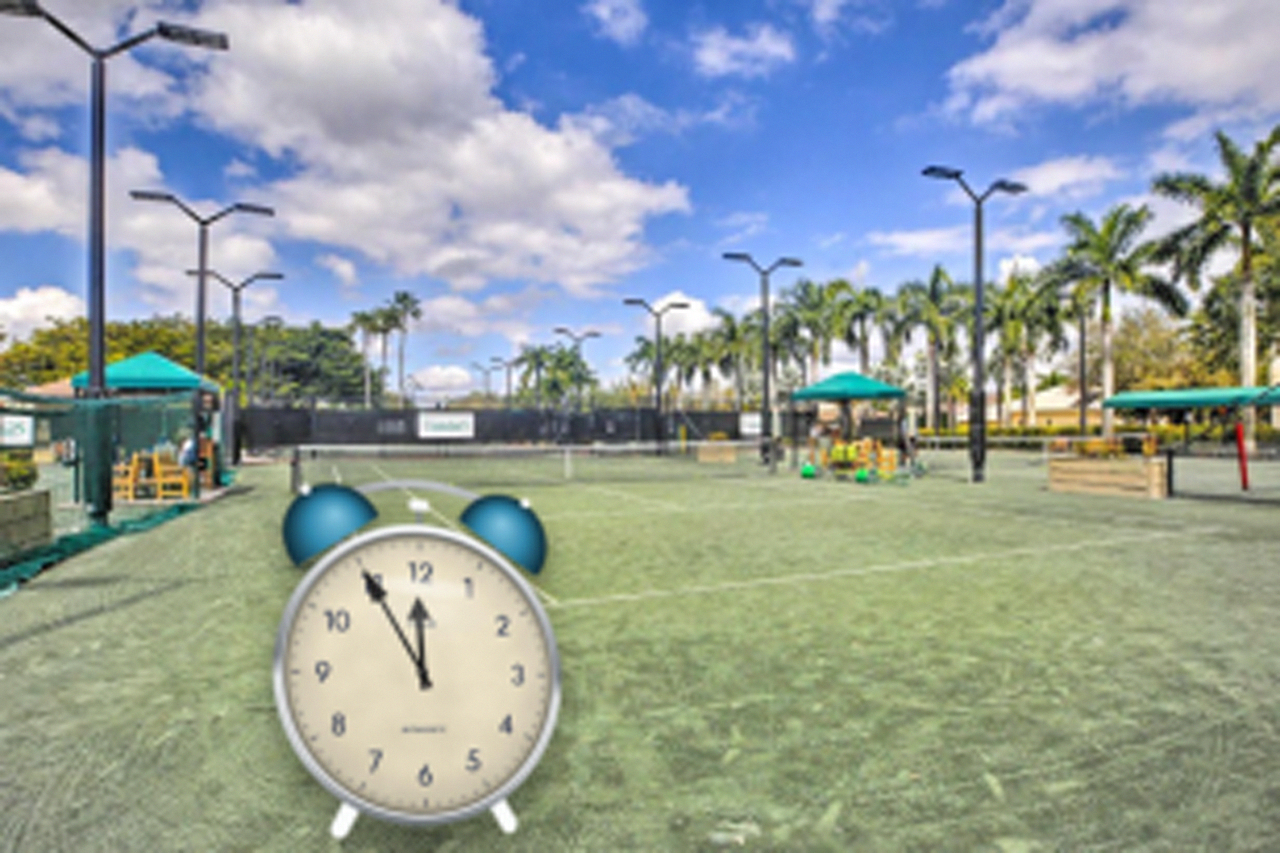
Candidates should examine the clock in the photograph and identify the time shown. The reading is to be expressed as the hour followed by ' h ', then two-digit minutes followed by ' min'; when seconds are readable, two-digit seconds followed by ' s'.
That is 11 h 55 min
